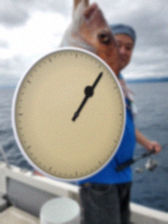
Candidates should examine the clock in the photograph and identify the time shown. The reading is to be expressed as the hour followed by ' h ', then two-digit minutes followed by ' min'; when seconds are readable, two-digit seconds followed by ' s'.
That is 1 h 06 min
